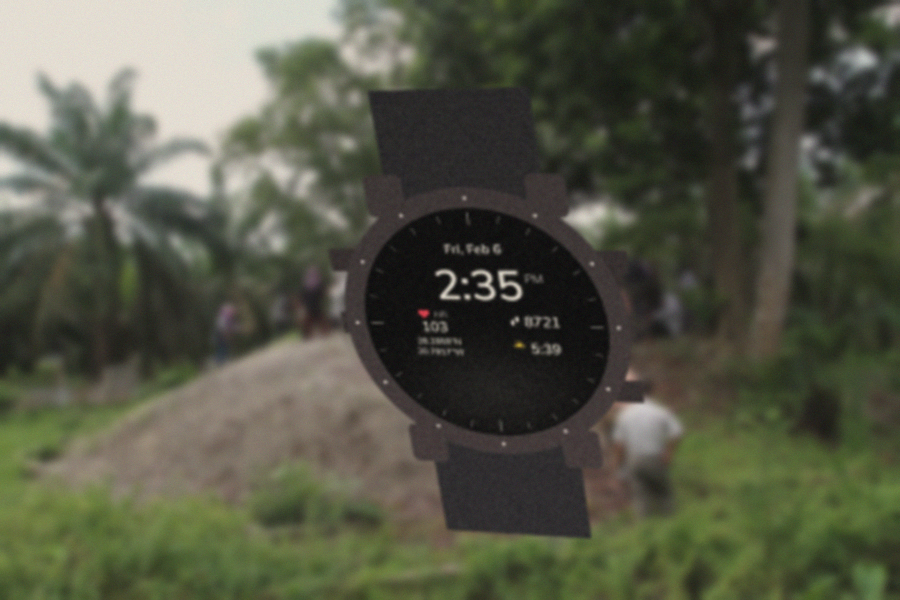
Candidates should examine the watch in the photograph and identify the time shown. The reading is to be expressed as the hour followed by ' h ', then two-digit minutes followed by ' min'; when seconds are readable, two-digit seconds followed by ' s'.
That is 2 h 35 min
